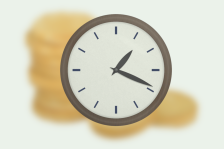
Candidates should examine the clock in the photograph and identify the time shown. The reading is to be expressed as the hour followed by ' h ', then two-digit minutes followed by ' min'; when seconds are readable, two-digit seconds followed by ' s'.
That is 1 h 19 min
